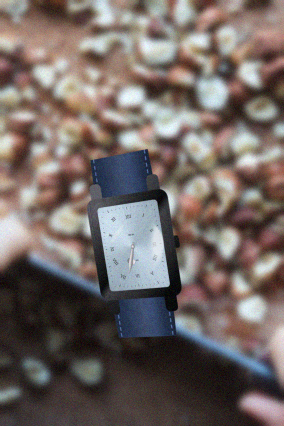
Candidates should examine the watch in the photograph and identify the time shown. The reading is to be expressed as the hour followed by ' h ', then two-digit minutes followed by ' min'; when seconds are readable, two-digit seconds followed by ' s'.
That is 6 h 33 min
